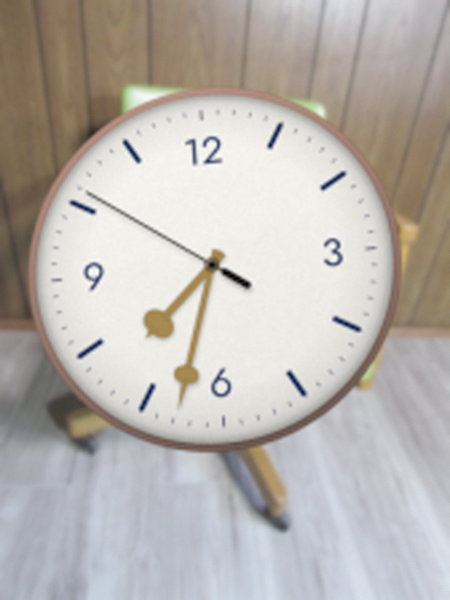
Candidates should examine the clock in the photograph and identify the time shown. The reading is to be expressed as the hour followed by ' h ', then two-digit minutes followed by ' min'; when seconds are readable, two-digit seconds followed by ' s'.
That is 7 h 32 min 51 s
